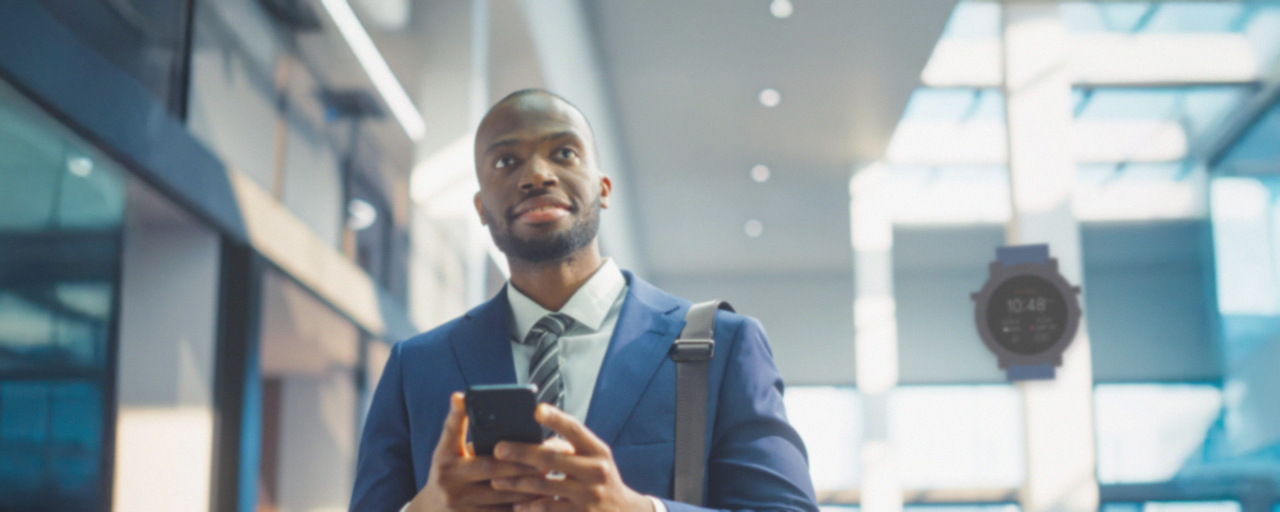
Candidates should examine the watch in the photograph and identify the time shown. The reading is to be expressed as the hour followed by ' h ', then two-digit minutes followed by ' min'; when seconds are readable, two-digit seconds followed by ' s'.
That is 10 h 48 min
